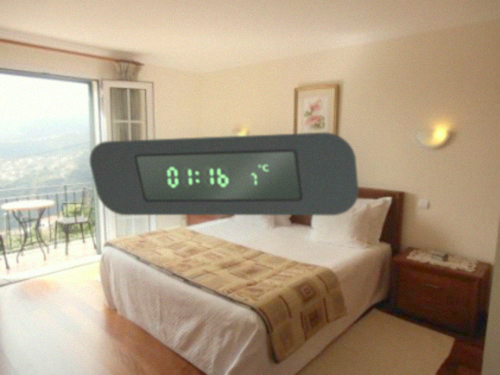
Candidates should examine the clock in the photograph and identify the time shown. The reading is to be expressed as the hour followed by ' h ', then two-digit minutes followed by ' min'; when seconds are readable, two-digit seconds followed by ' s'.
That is 1 h 16 min
